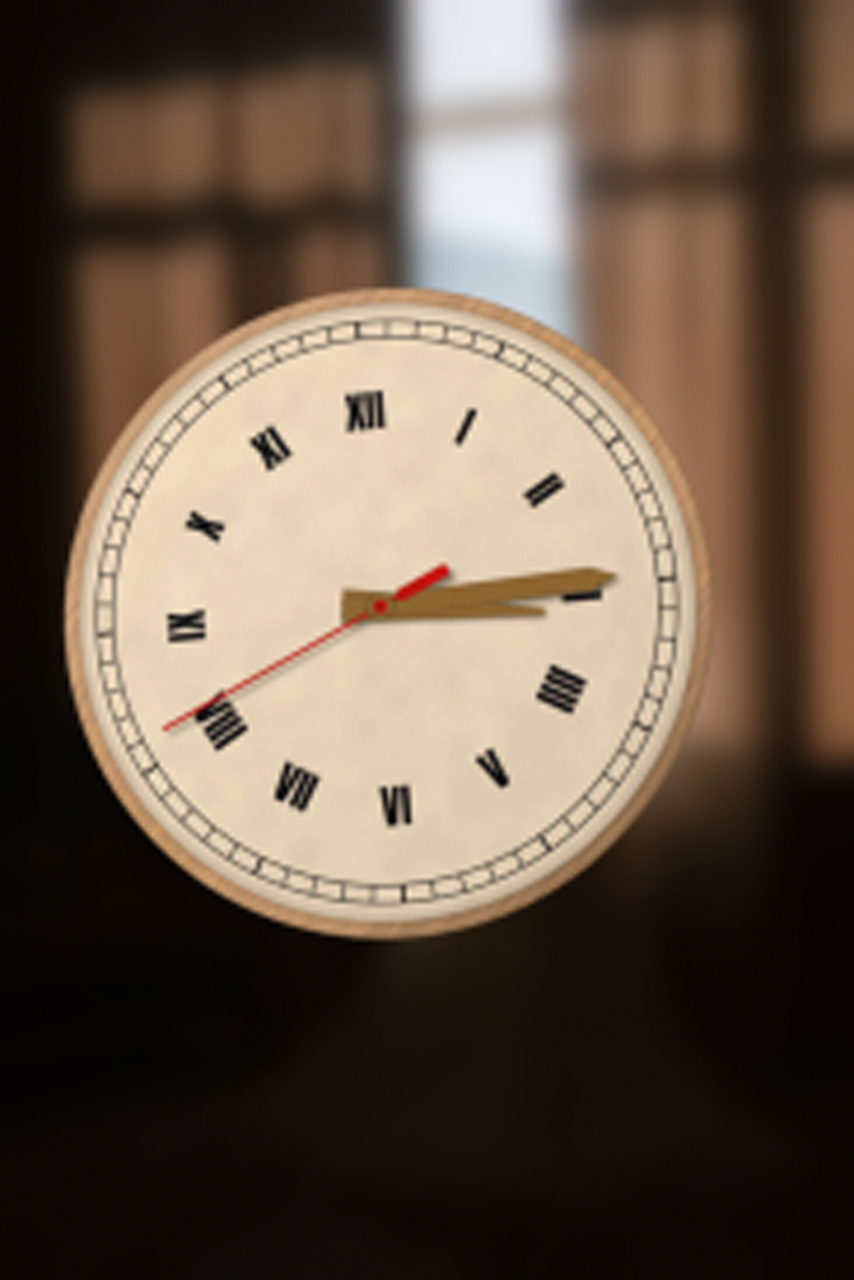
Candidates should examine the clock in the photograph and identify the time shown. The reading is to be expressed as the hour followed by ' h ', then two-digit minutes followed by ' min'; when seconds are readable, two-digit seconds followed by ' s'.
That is 3 h 14 min 41 s
